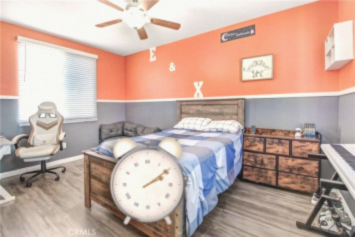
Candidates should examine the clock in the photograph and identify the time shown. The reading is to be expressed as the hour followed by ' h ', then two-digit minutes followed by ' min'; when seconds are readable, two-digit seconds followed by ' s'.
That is 2 h 09 min
